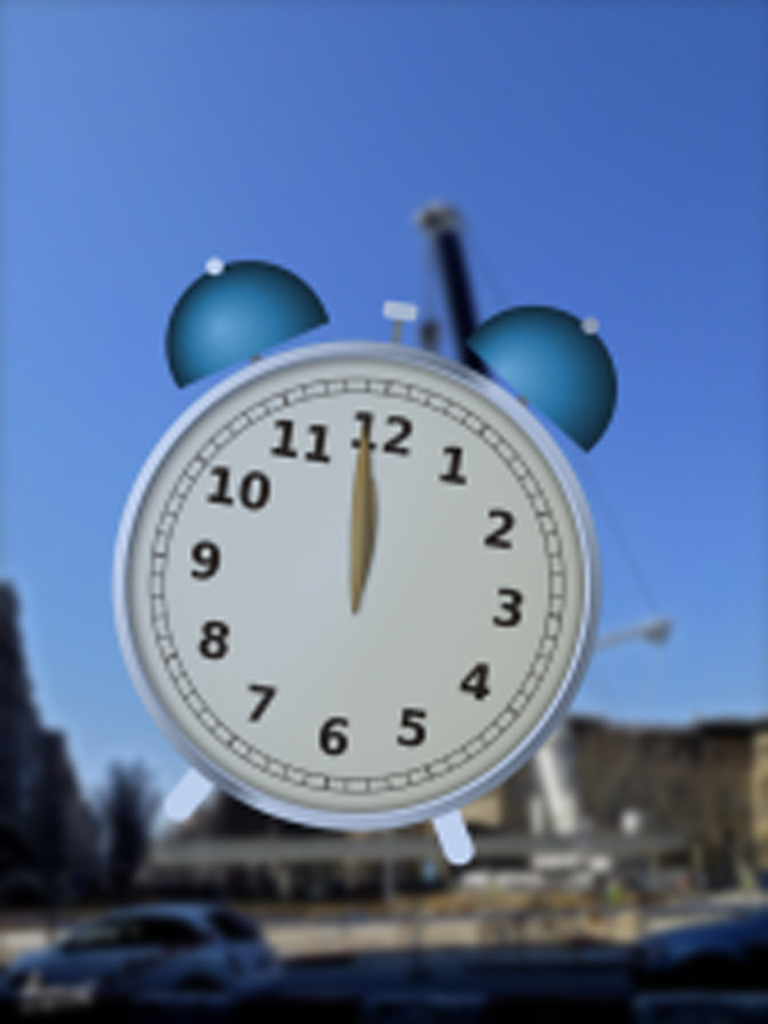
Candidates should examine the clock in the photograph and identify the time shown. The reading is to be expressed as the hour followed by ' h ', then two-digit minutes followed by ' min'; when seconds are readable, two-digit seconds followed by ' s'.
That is 11 h 59 min
